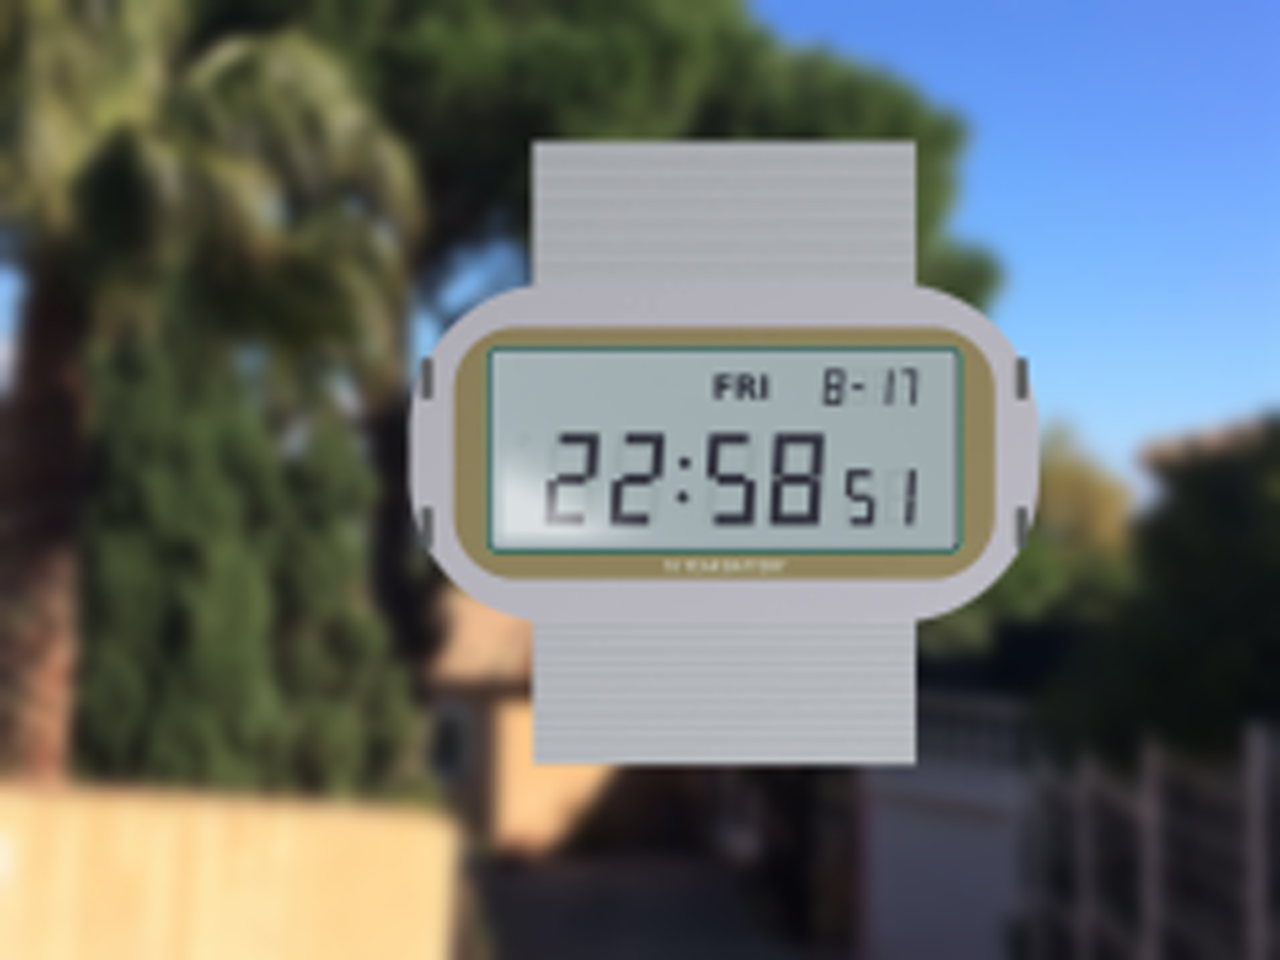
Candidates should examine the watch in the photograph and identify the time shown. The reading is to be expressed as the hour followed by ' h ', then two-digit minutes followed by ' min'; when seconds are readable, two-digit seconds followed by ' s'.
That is 22 h 58 min 51 s
